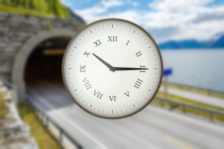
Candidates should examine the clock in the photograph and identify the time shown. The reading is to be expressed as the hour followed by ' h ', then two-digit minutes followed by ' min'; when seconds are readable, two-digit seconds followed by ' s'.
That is 10 h 15 min
